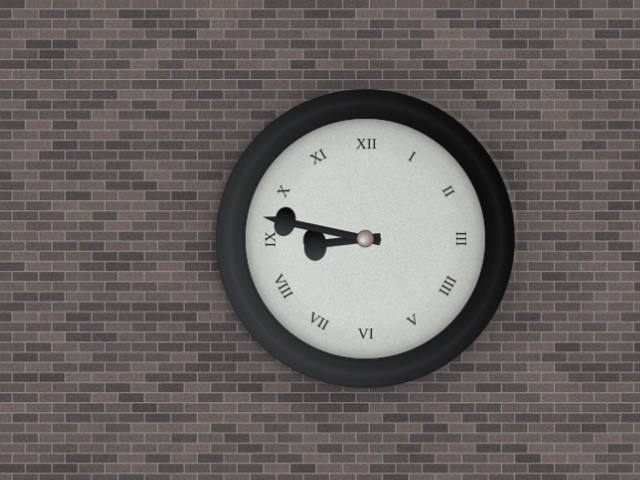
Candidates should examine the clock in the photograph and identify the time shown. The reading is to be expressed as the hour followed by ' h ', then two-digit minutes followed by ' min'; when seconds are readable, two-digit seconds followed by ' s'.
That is 8 h 47 min
